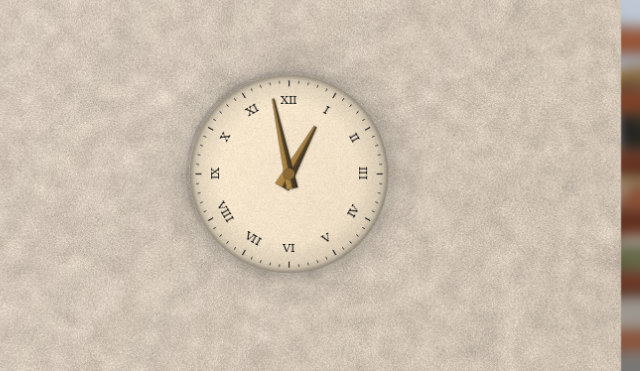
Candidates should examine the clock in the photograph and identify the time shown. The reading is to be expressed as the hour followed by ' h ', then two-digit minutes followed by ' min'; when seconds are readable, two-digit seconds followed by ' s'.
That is 12 h 58 min
